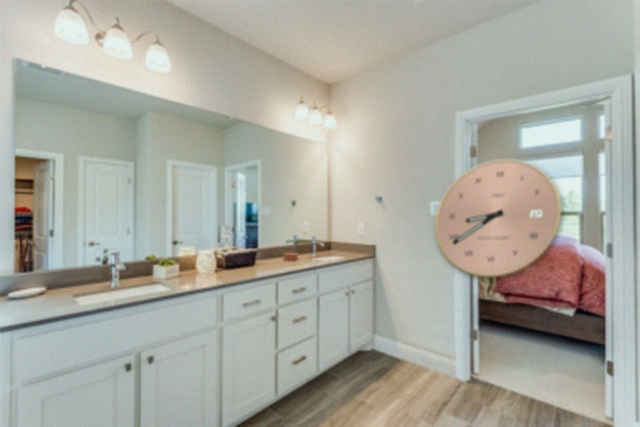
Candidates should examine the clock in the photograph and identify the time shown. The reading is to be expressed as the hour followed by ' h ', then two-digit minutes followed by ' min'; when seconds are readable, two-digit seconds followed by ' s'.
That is 8 h 39 min
